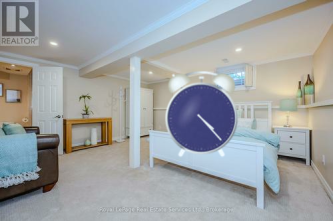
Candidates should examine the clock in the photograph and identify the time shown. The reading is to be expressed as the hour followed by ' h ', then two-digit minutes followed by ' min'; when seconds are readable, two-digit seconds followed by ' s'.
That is 4 h 23 min
